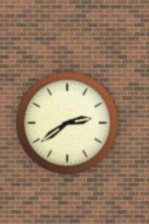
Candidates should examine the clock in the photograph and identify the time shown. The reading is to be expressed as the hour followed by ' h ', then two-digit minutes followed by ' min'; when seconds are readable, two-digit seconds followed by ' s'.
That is 2 h 39 min
